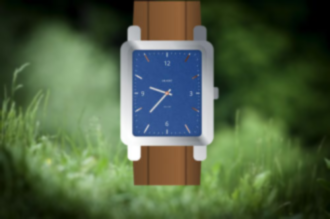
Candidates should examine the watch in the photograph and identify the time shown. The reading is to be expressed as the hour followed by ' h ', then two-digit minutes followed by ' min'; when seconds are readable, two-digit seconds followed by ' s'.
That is 9 h 37 min
